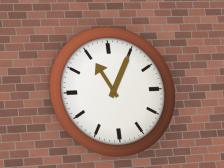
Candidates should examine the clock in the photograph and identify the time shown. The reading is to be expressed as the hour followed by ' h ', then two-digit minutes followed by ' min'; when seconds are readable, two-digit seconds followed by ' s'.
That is 11 h 05 min
